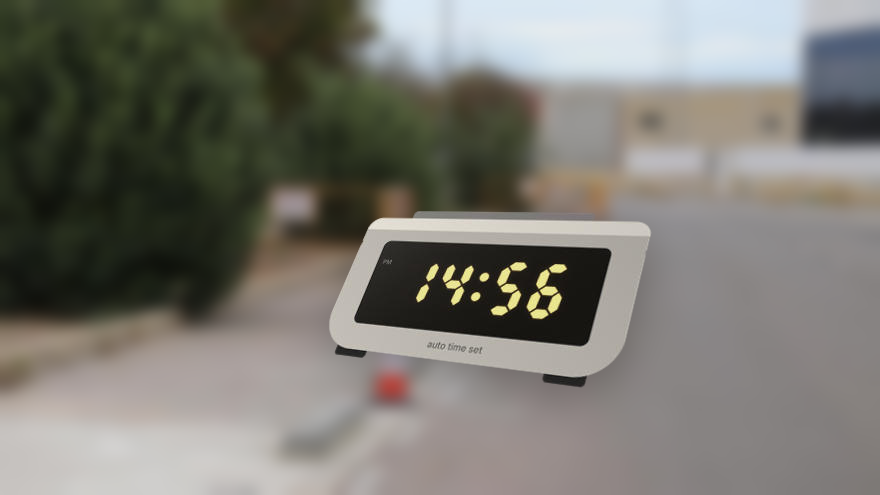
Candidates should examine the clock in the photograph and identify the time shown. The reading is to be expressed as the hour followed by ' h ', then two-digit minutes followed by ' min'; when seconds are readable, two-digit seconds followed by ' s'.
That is 14 h 56 min
